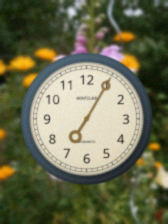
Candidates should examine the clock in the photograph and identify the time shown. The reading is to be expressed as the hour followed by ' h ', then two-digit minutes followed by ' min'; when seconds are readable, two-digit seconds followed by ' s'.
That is 7 h 05 min
